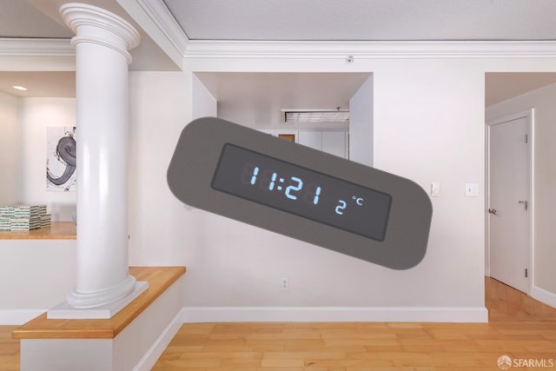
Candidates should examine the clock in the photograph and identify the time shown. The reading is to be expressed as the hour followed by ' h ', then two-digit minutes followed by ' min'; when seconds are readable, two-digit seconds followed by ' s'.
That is 11 h 21 min
